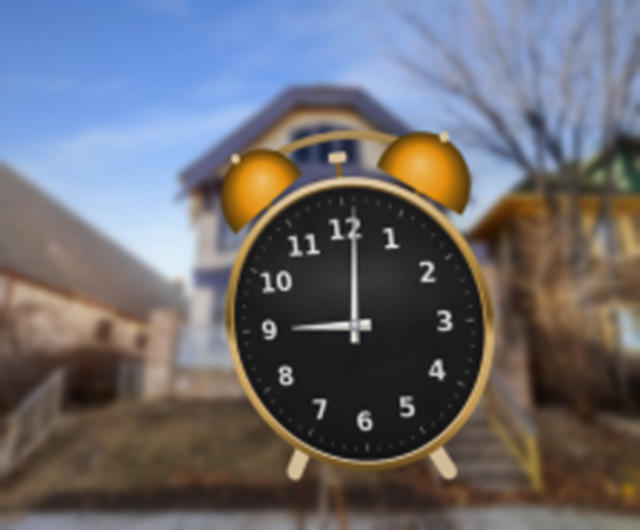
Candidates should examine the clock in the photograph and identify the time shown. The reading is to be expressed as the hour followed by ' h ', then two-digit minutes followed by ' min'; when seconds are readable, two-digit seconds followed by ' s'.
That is 9 h 01 min
